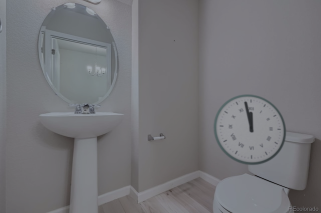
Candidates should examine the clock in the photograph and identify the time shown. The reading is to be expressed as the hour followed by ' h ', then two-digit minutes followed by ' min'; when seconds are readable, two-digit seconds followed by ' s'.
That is 11 h 58 min
